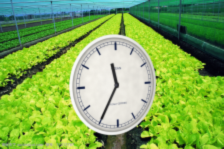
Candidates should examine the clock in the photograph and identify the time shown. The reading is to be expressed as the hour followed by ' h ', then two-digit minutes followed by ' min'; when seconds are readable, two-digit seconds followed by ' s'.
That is 11 h 35 min
